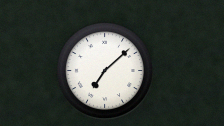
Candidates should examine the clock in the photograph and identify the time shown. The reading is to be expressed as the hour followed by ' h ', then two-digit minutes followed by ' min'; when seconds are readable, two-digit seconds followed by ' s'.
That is 7 h 08 min
